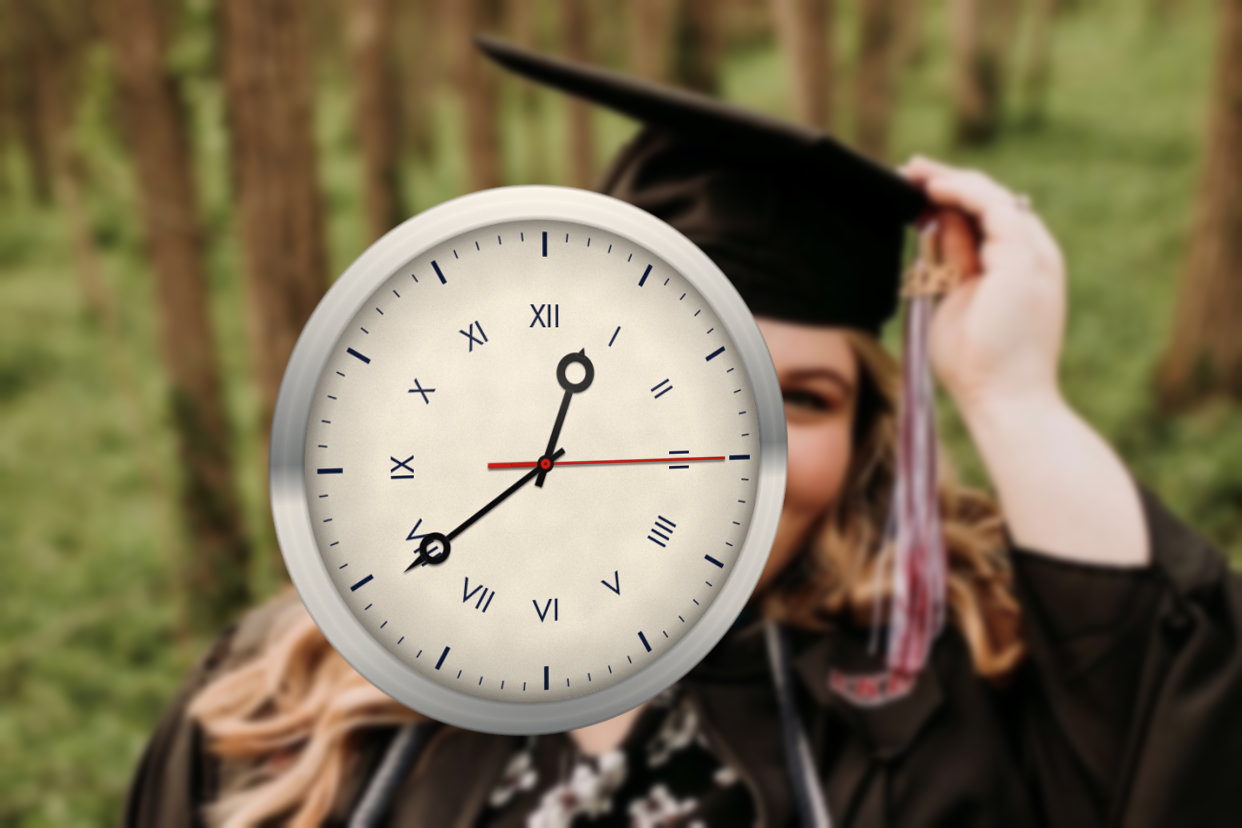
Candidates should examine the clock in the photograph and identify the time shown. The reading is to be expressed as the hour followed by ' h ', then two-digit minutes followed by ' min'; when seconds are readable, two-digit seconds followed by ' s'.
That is 12 h 39 min 15 s
